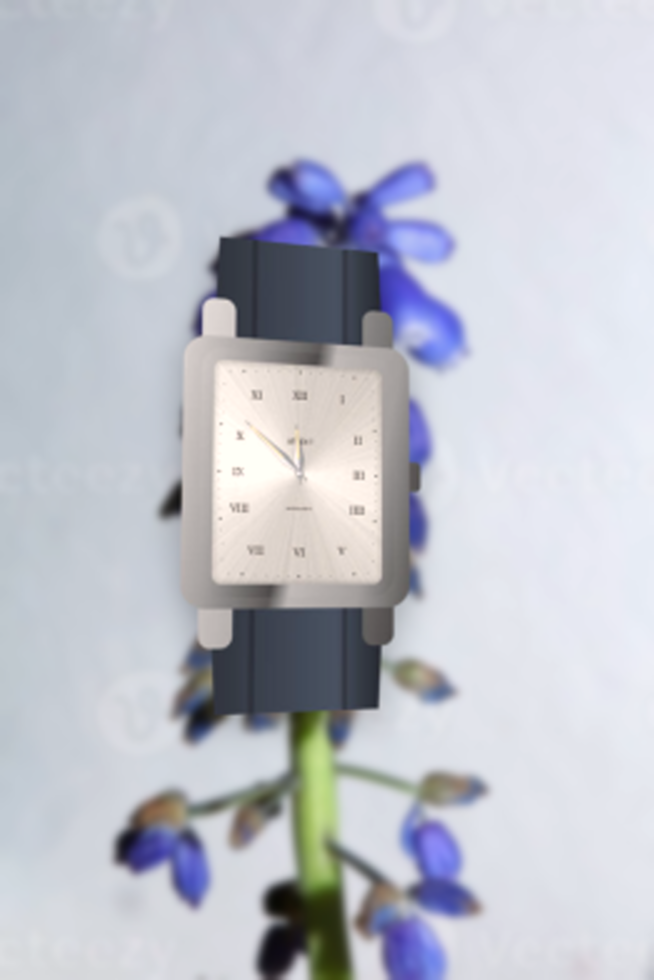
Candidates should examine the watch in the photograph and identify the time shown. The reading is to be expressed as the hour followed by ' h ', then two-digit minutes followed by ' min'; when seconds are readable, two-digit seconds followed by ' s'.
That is 11 h 52 min
